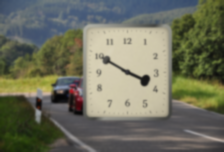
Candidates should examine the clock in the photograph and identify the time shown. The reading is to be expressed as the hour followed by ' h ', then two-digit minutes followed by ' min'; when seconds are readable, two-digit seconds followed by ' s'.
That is 3 h 50 min
